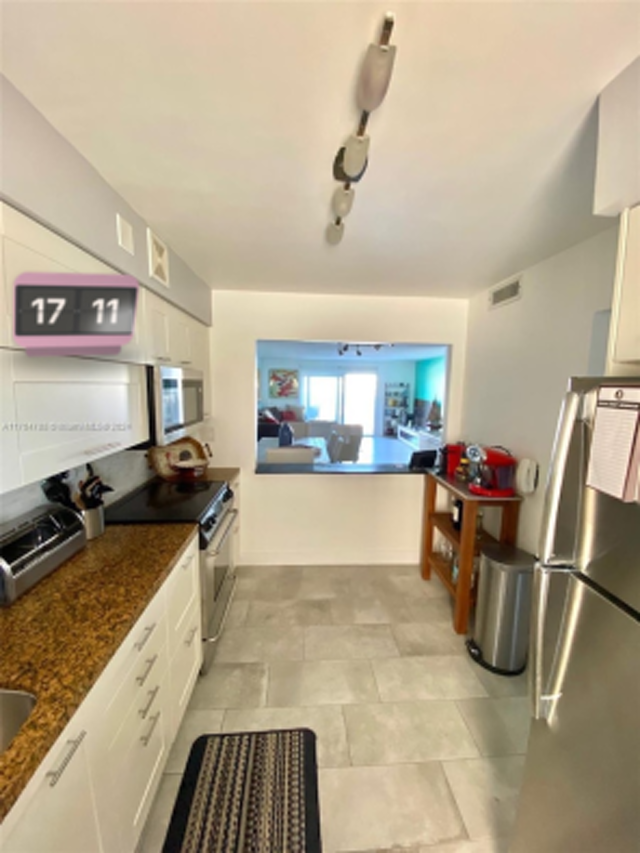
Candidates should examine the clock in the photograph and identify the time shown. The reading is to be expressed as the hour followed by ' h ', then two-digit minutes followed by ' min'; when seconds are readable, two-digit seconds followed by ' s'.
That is 17 h 11 min
